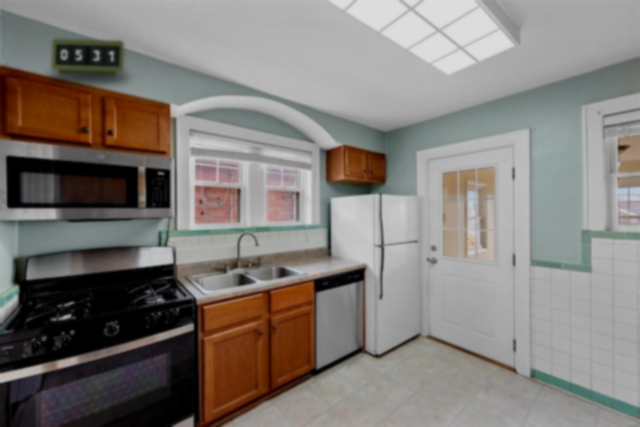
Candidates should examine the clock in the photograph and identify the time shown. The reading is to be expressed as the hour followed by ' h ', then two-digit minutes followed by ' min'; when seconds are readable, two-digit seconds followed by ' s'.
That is 5 h 31 min
